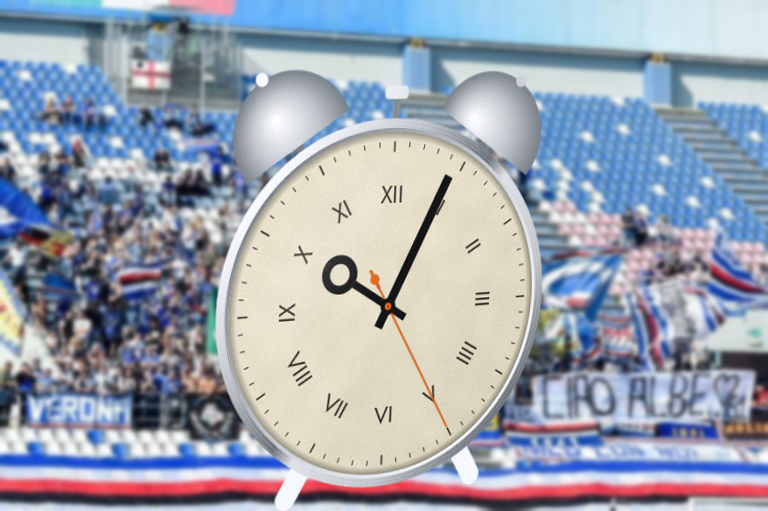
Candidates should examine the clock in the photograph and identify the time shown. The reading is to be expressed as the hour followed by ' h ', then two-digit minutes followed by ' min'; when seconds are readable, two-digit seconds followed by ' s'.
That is 10 h 04 min 25 s
